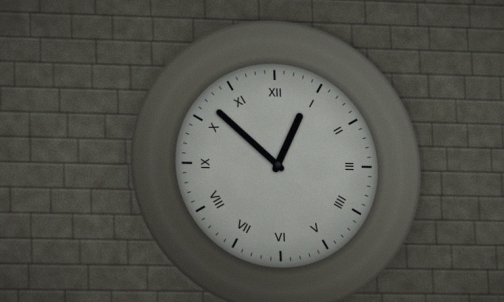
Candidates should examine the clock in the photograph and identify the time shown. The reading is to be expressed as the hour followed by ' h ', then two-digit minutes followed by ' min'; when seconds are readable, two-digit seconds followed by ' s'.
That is 12 h 52 min
